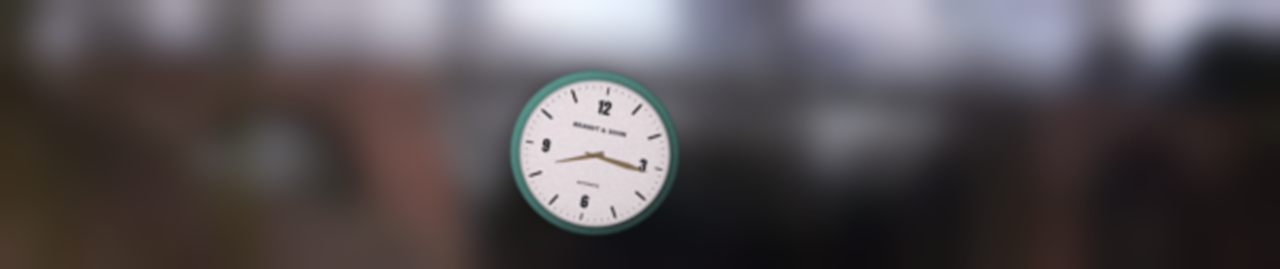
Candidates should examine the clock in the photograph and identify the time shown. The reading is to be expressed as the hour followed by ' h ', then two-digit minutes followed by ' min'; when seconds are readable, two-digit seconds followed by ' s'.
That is 8 h 16 min
